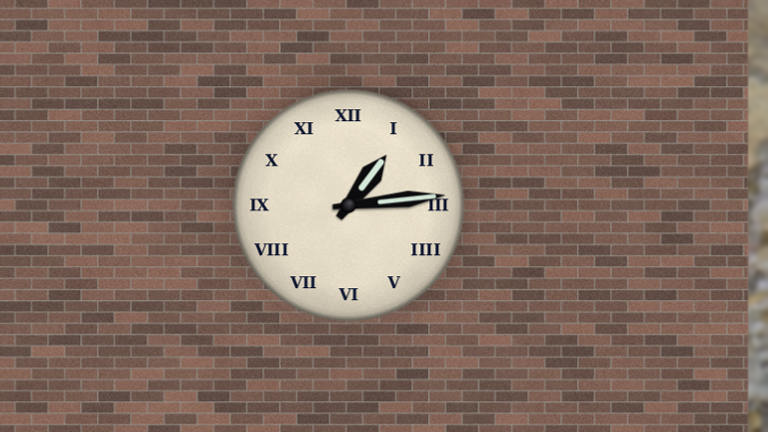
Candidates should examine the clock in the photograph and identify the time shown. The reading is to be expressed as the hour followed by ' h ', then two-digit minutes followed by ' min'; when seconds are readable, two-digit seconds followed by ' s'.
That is 1 h 14 min
